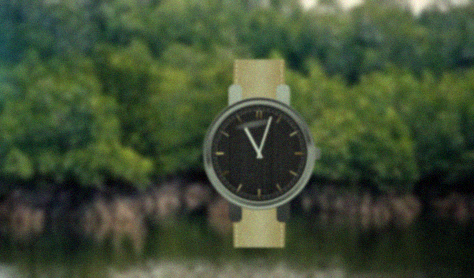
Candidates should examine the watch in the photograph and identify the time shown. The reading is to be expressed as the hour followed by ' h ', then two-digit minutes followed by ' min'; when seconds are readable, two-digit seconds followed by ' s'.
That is 11 h 03 min
